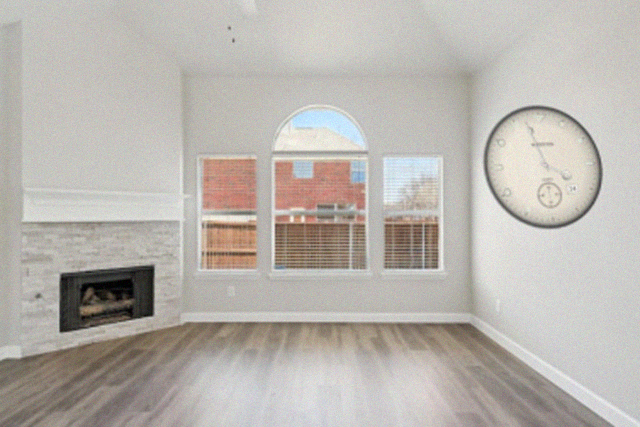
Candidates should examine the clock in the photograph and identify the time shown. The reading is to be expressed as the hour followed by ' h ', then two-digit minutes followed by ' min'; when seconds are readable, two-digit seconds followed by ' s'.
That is 3 h 57 min
